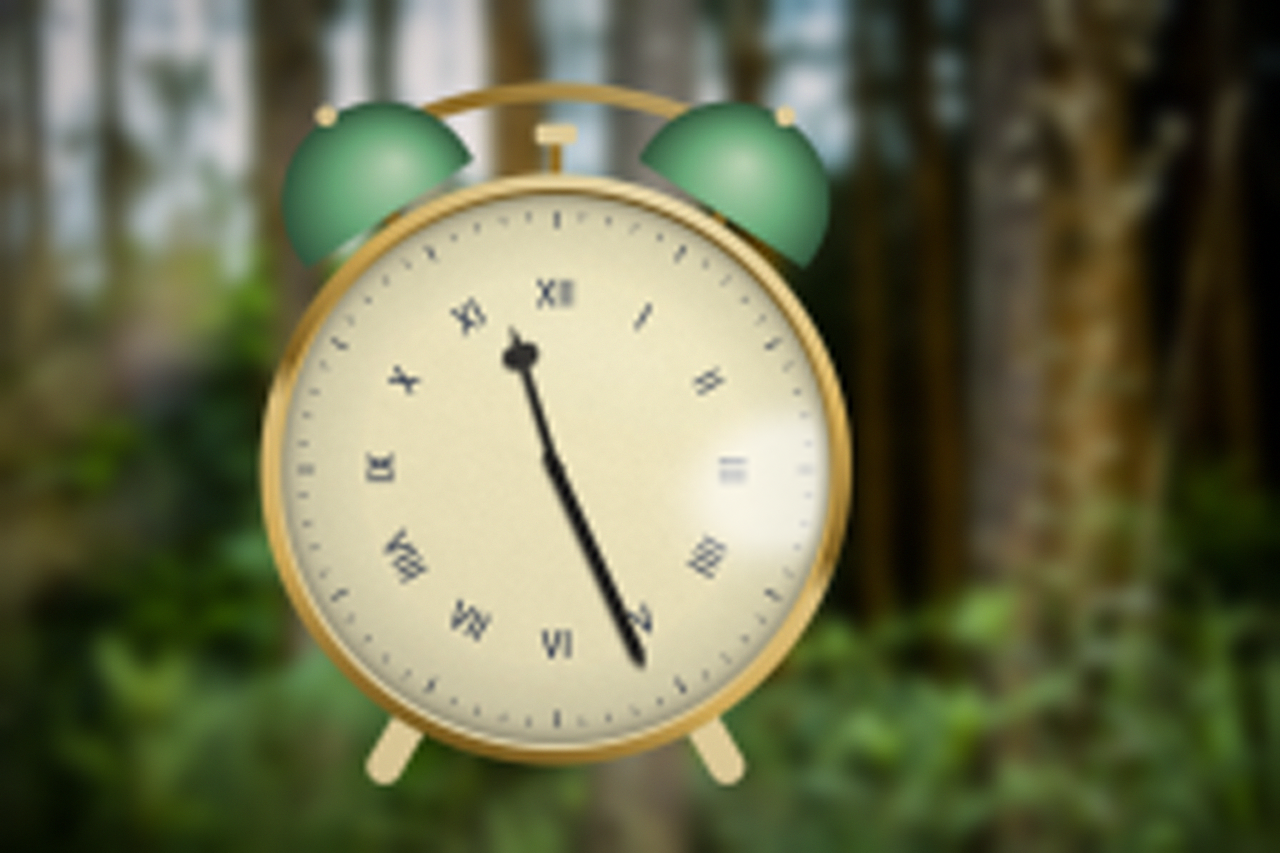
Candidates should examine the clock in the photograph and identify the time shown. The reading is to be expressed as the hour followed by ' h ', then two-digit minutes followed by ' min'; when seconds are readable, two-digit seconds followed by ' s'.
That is 11 h 26 min
